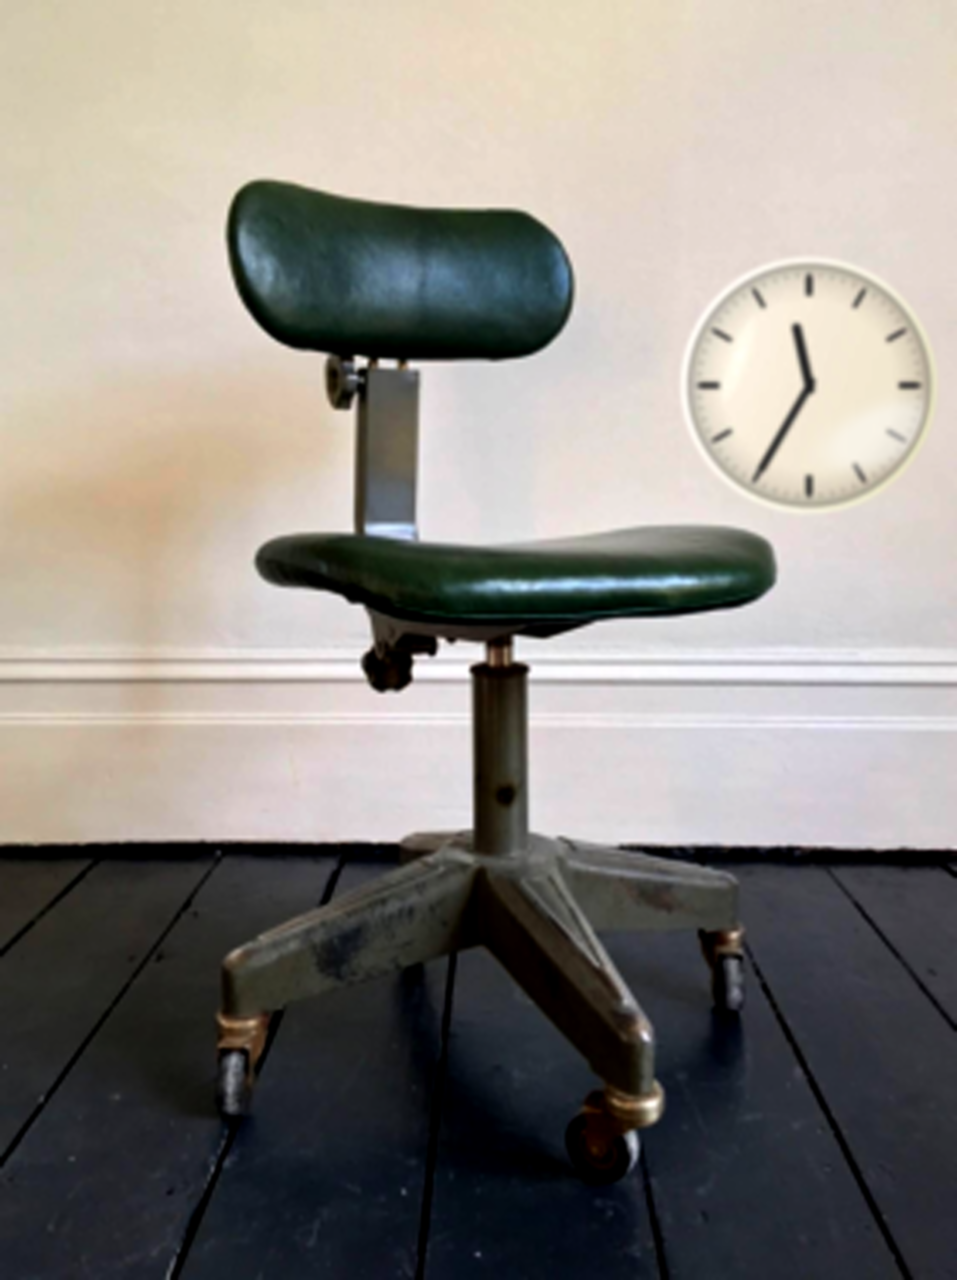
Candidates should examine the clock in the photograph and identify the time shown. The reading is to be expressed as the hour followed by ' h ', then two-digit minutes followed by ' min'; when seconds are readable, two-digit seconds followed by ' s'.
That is 11 h 35 min
